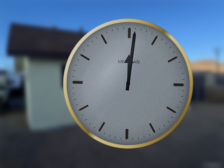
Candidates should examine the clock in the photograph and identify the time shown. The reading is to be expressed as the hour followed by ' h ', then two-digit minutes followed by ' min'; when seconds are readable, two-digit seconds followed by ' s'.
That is 12 h 01 min
